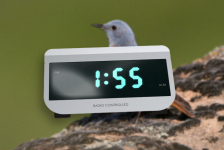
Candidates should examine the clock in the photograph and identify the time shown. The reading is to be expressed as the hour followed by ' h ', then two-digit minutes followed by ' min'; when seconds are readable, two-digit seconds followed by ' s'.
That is 1 h 55 min
